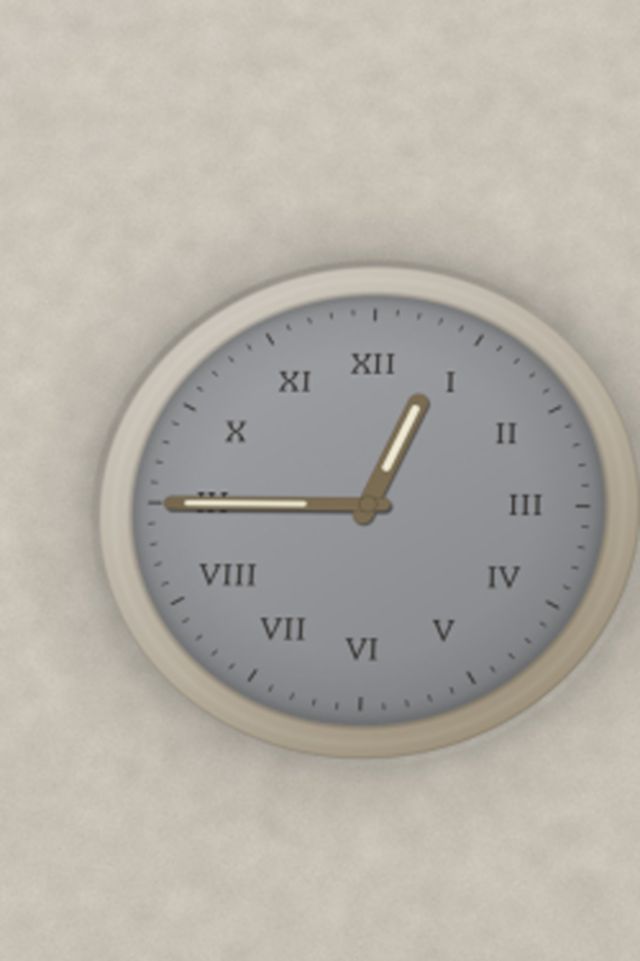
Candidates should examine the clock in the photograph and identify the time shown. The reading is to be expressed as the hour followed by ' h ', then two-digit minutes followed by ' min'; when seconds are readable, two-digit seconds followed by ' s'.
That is 12 h 45 min
